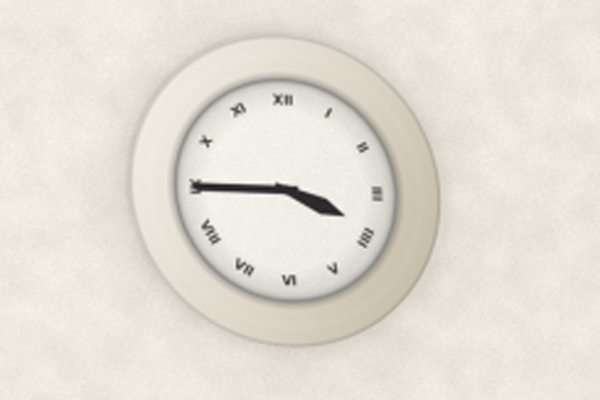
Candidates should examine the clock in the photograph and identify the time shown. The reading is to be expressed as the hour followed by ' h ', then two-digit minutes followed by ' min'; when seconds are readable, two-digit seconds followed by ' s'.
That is 3 h 45 min
